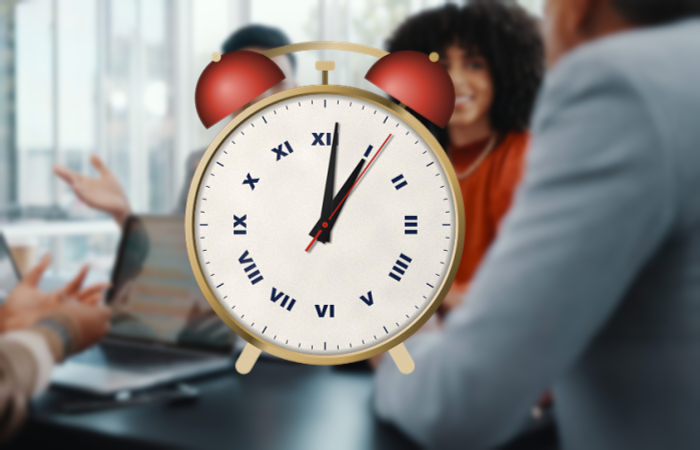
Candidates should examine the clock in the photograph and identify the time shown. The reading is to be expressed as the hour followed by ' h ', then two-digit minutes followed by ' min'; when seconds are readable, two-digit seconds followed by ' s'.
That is 1 h 01 min 06 s
